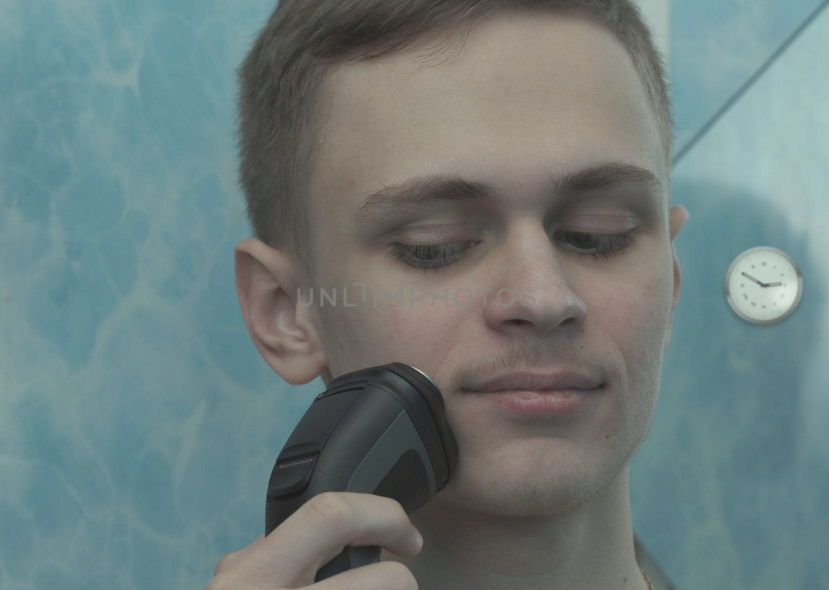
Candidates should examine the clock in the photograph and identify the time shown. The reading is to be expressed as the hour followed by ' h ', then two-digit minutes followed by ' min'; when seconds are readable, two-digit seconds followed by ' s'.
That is 2 h 50 min
